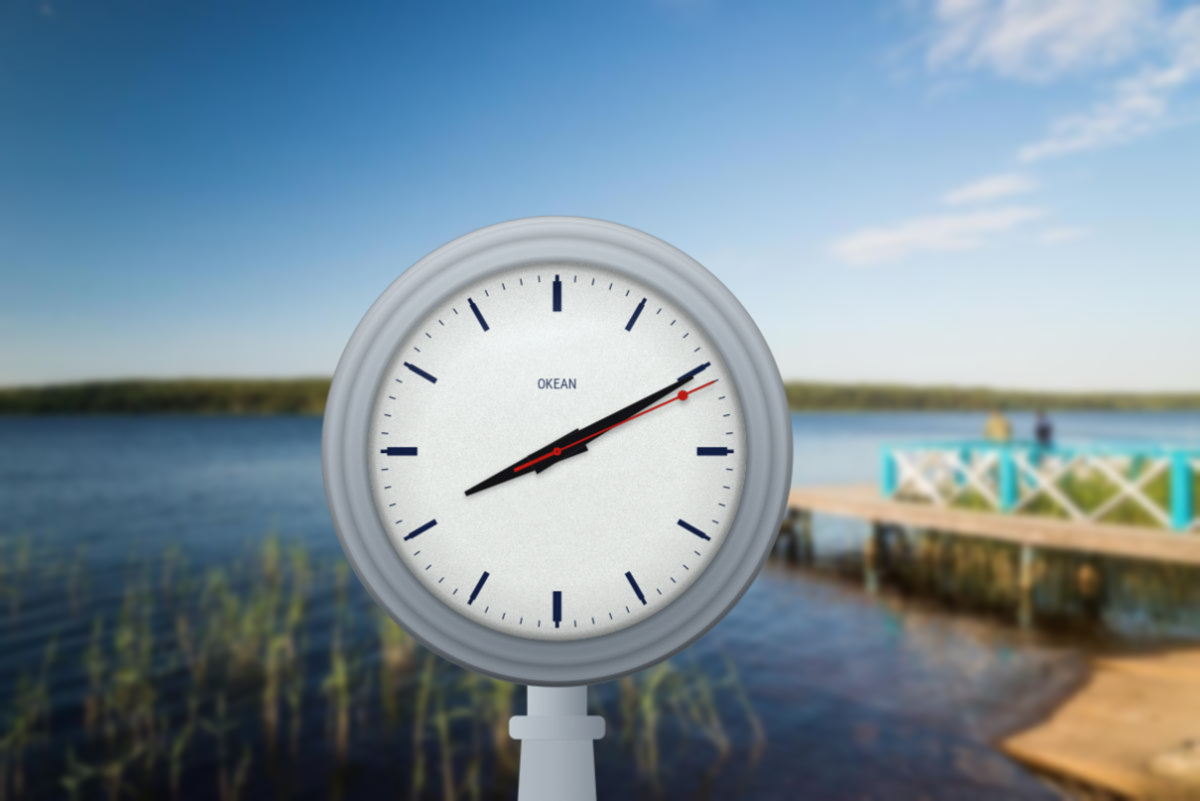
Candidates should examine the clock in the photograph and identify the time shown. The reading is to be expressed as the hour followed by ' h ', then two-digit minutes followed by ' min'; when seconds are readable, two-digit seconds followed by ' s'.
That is 8 h 10 min 11 s
